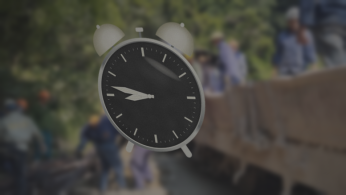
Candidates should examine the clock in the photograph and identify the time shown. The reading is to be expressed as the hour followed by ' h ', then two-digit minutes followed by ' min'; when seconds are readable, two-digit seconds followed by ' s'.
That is 8 h 47 min
